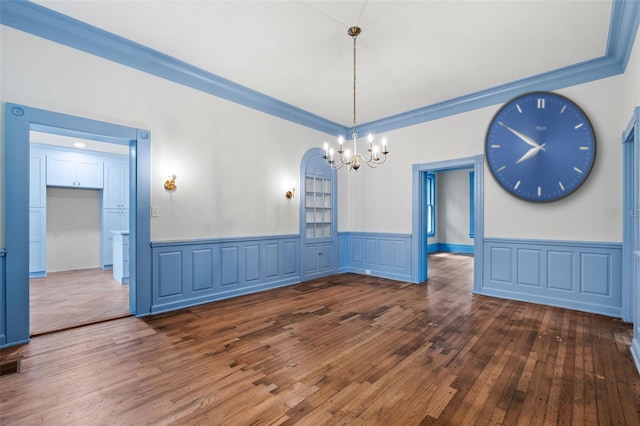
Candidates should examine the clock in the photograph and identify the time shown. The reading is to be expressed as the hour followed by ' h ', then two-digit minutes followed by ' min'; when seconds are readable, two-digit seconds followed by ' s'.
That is 7 h 50 min
